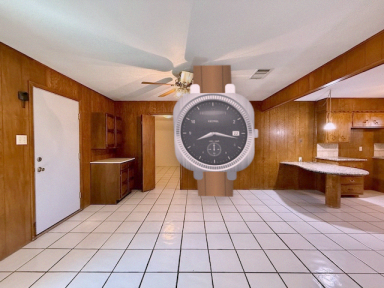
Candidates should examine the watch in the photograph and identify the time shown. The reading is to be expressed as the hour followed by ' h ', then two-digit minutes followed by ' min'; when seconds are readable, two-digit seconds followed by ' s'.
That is 8 h 17 min
